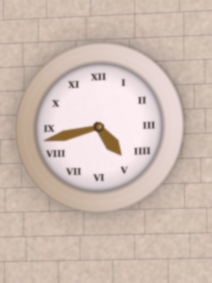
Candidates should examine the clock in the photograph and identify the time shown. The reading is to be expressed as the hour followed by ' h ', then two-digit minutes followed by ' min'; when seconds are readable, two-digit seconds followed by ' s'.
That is 4 h 43 min
